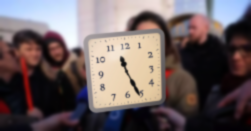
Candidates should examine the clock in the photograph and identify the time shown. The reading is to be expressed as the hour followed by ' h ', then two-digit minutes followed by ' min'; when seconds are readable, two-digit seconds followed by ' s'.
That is 11 h 26 min
